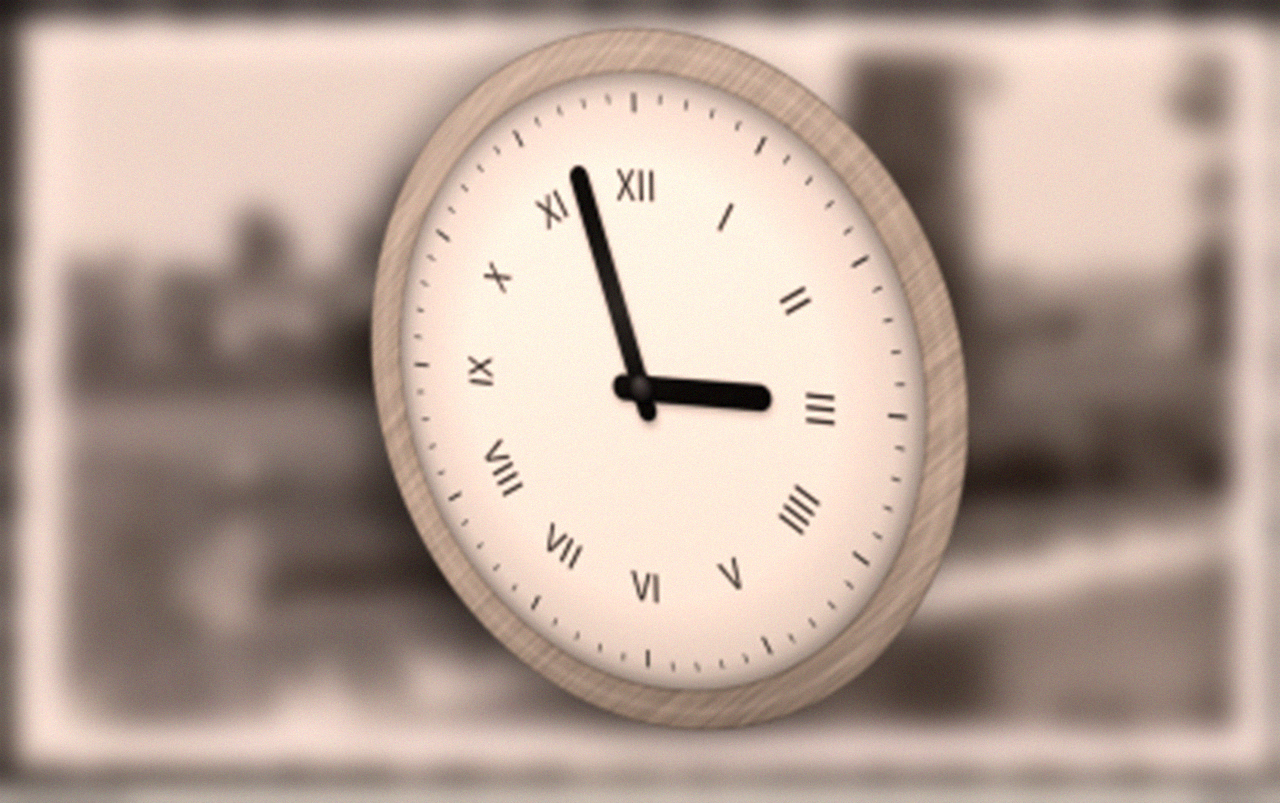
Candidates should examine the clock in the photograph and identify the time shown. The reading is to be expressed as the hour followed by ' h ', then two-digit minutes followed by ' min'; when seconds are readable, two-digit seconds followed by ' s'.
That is 2 h 57 min
